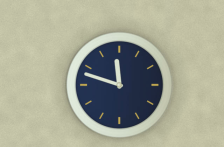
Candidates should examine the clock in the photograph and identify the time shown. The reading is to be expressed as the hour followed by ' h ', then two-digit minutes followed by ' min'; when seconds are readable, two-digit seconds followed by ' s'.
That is 11 h 48 min
